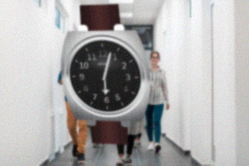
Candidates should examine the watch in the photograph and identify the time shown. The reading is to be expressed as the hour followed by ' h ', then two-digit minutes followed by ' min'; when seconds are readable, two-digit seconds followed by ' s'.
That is 6 h 03 min
